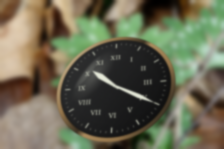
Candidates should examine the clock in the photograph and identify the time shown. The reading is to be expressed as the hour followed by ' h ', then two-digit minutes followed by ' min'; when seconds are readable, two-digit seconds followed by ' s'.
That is 10 h 20 min
